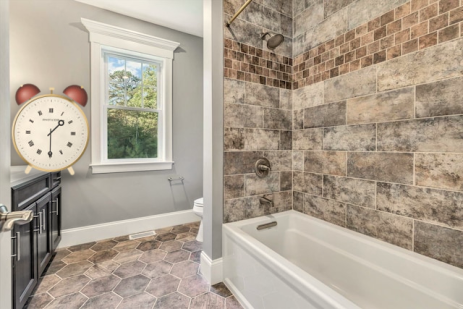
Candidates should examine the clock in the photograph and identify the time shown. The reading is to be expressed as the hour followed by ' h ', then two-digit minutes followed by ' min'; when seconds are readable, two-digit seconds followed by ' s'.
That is 1 h 30 min
